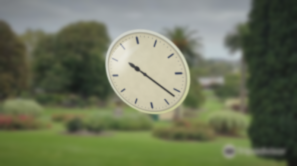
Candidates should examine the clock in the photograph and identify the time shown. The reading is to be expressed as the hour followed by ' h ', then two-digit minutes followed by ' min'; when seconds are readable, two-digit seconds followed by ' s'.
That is 10 h 22 min
